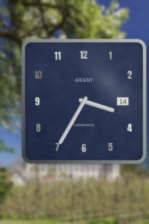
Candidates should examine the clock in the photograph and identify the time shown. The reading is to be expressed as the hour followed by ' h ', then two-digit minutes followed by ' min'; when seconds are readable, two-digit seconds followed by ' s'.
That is 3 h 35 min
